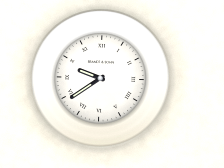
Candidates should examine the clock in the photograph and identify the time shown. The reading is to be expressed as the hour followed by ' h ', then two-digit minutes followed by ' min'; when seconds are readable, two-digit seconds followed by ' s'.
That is 9 h 39 min
